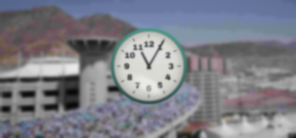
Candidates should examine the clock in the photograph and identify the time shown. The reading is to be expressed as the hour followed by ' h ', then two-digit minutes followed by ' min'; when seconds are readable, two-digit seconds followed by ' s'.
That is 11 h 05 min
